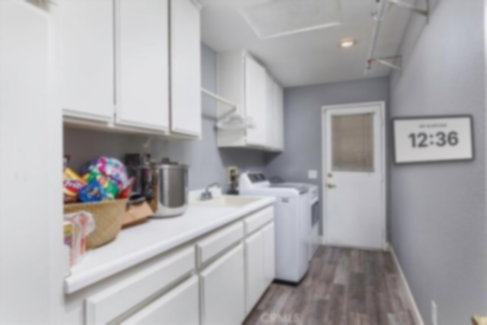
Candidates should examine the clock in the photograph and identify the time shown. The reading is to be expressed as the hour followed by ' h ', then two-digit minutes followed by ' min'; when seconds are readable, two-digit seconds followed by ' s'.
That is 12 h 36 min
